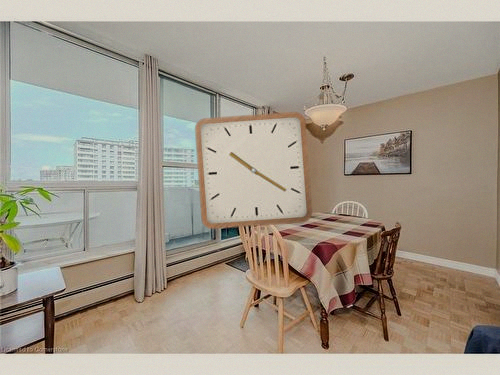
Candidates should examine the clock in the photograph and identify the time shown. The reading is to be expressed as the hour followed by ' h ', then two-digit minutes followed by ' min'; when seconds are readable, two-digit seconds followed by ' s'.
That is 10 h 21 min
